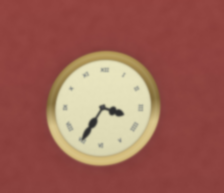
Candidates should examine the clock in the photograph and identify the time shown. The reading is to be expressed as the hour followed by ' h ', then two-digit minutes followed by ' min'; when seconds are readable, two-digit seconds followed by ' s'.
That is 3 h 35 min
